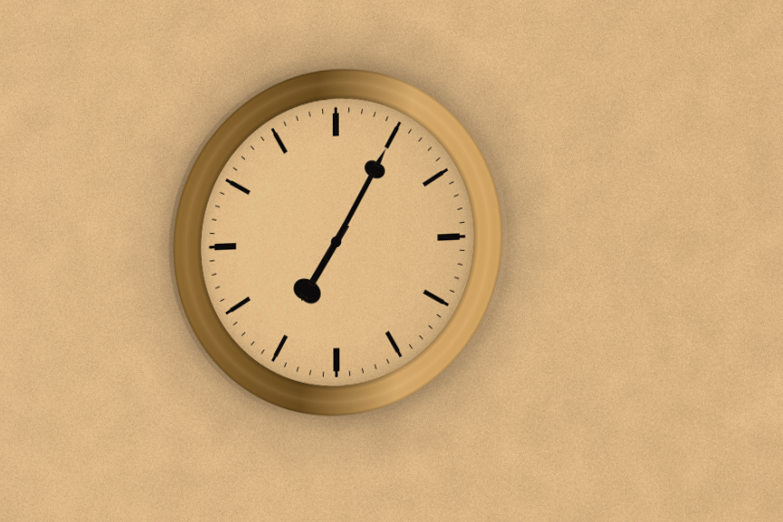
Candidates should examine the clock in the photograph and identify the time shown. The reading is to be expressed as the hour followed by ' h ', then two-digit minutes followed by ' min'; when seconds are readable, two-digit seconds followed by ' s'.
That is 7 h 05 min
